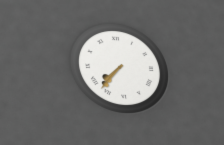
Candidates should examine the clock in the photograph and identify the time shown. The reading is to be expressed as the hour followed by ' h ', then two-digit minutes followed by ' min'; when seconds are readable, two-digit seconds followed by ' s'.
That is 7 h 37 min
